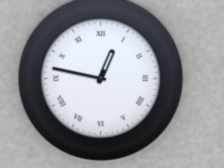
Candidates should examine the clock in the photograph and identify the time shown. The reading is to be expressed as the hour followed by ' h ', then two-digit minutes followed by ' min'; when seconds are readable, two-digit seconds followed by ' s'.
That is 12 h 47 min
